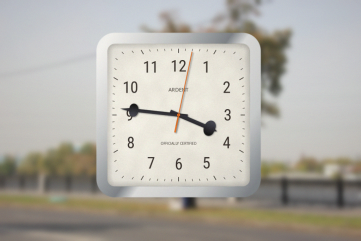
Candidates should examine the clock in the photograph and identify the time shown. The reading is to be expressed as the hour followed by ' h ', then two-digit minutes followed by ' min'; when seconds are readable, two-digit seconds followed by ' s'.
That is 3 h 46 min 02 s
